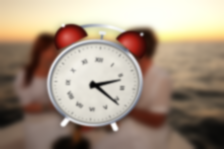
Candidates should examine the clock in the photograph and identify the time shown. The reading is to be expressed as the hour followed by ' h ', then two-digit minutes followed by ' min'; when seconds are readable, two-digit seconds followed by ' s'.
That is 2 h 21 min
